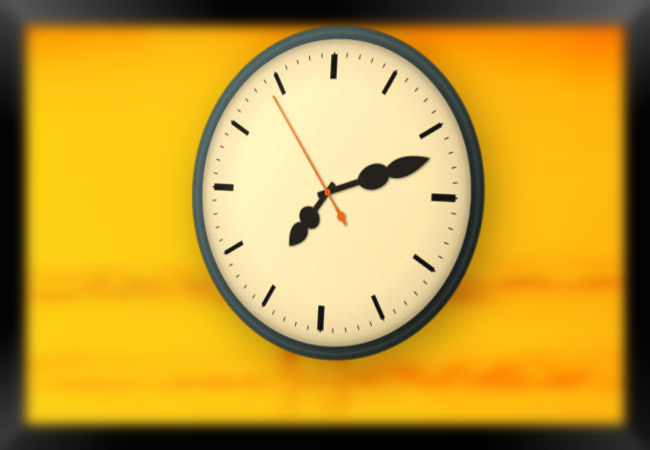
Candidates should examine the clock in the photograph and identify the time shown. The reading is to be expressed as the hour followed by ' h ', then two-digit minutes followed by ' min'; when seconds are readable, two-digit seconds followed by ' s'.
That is 7 h 11 min 54 s
